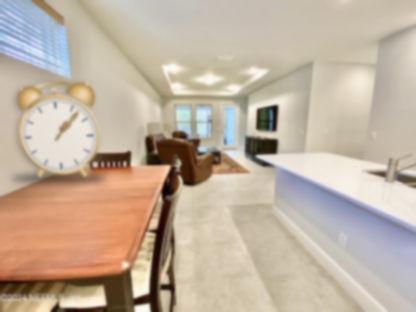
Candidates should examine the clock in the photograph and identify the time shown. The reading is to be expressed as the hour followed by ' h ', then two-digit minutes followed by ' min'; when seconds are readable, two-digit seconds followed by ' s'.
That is 1 h 07 min
